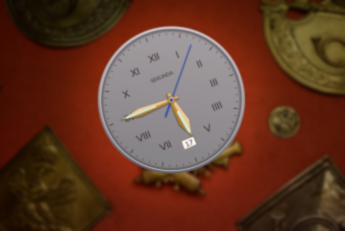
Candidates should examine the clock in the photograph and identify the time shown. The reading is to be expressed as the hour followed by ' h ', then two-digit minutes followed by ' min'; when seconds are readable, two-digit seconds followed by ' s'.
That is 5 h 45 min 07 s
